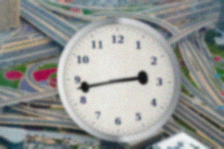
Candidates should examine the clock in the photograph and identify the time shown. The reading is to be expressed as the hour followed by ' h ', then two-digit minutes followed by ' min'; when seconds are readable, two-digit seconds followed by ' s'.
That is 2 h 43 min
